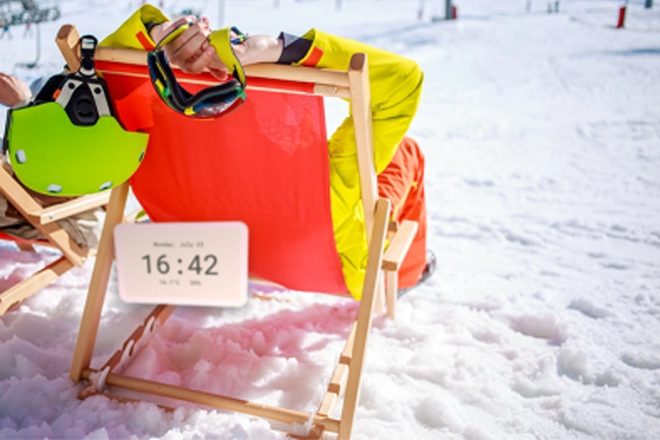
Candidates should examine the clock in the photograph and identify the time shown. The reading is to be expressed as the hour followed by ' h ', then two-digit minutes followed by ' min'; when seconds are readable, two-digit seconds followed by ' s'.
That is 16 h 42 min
